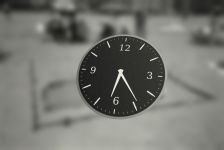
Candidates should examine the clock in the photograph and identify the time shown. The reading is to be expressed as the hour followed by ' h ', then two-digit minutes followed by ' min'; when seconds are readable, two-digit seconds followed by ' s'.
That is 6 h 24 min
